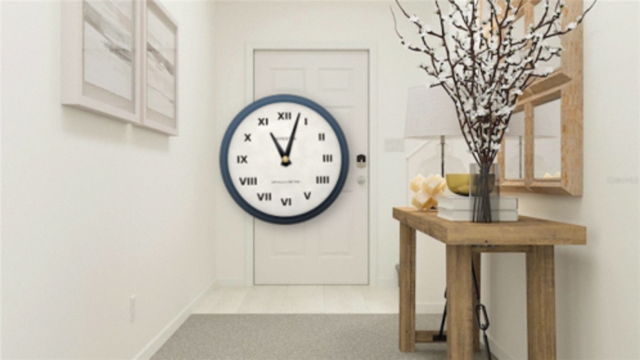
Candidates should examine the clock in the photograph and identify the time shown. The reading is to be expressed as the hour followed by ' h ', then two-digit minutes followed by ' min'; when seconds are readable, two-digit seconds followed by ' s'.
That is 11 h 03 min
